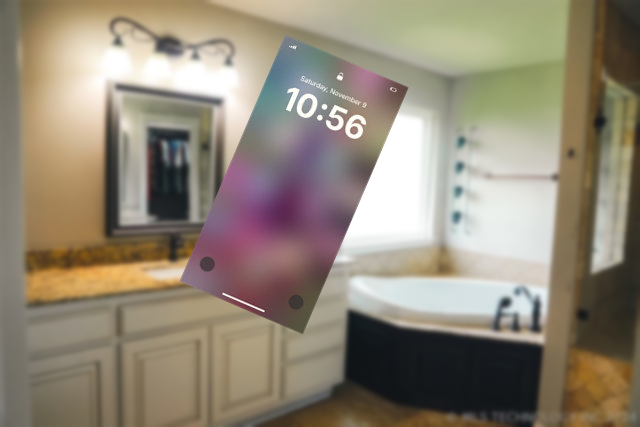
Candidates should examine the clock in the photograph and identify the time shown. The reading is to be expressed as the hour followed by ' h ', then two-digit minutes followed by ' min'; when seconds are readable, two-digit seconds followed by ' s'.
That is 10 h 56 min
